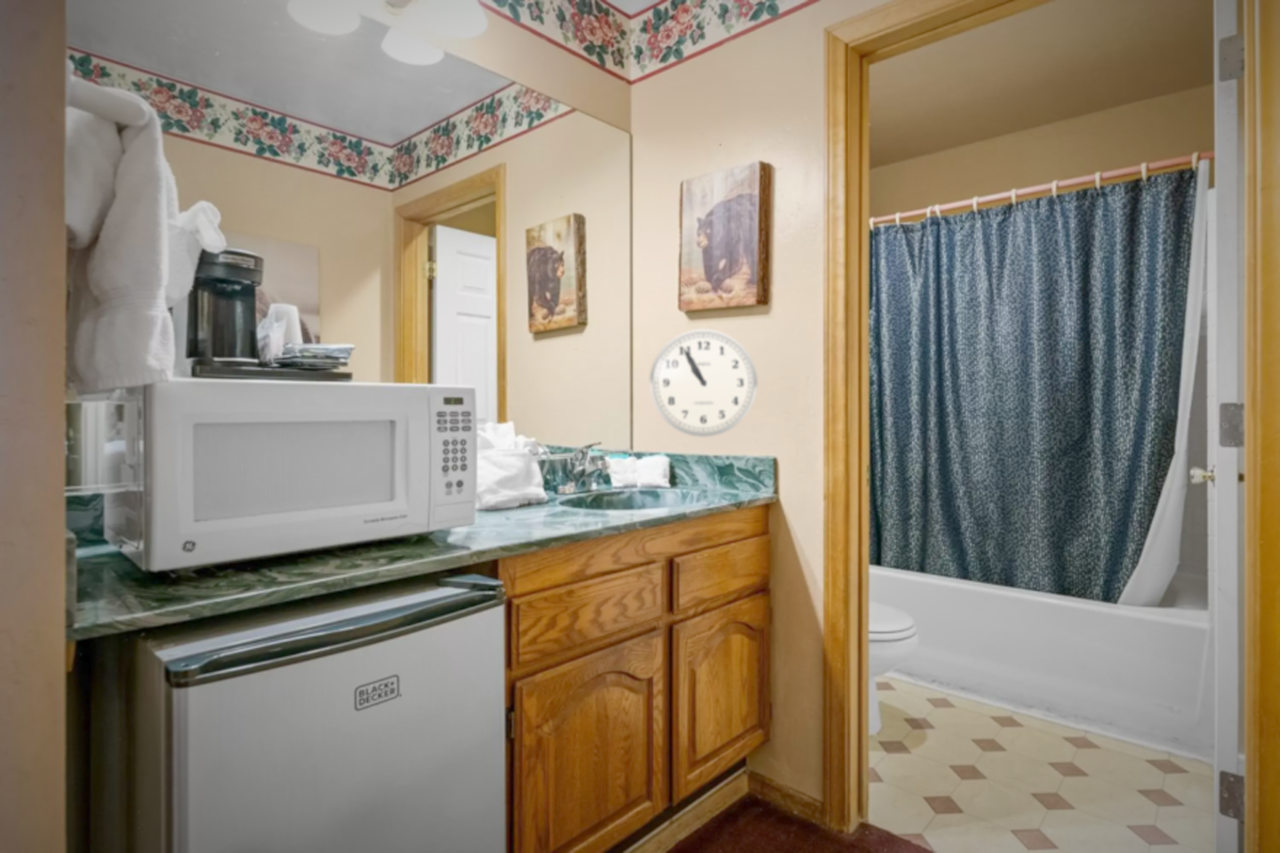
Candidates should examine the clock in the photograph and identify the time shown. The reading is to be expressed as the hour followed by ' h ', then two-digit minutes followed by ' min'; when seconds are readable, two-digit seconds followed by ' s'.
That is 10 h 55 min
